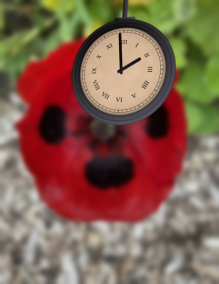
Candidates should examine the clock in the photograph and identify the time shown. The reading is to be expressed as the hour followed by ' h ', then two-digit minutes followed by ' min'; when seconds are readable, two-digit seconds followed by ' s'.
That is 1 h 59 min
